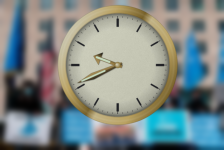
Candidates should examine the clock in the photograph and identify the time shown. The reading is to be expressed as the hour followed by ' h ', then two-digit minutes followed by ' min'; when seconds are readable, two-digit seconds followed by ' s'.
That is 9 h 41 min
